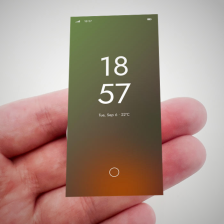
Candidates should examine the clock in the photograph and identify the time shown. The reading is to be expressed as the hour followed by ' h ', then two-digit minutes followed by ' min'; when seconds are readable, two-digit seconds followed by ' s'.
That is 18 h 57 min
